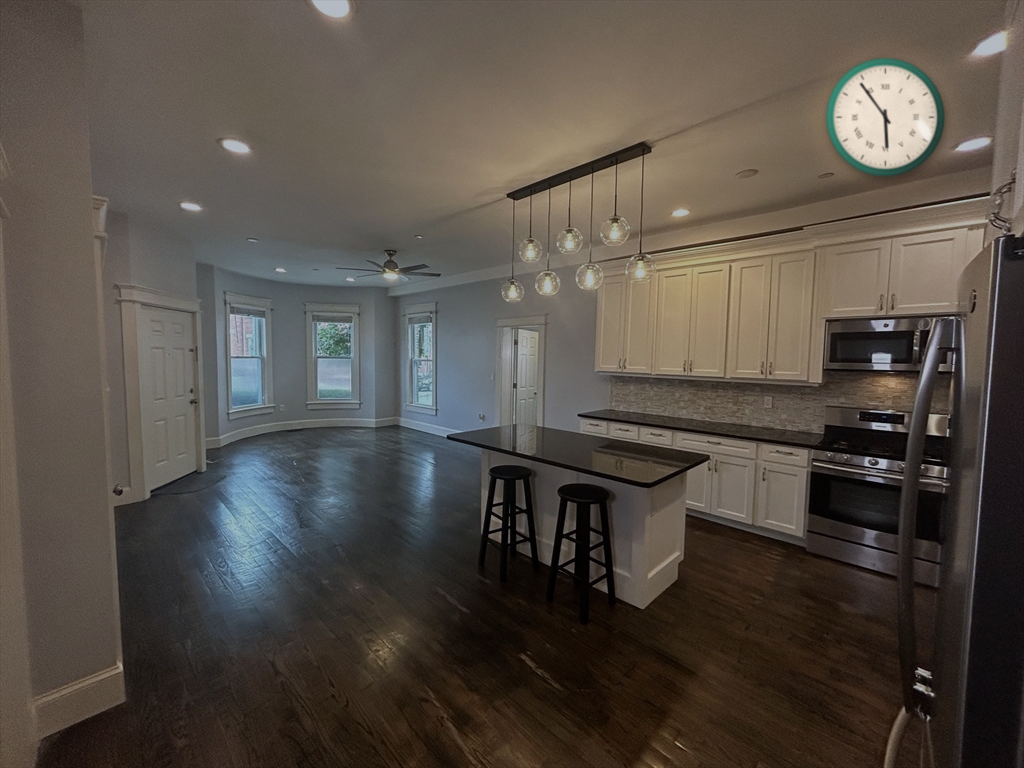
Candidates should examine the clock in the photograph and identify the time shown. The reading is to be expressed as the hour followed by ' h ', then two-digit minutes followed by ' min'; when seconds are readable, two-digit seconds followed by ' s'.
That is 5 h 54 min
